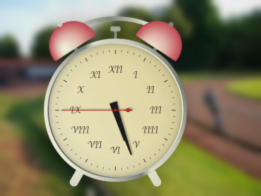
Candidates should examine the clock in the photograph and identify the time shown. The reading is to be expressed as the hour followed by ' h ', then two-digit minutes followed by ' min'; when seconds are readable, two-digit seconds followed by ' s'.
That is 5 h 26 min 45 s
